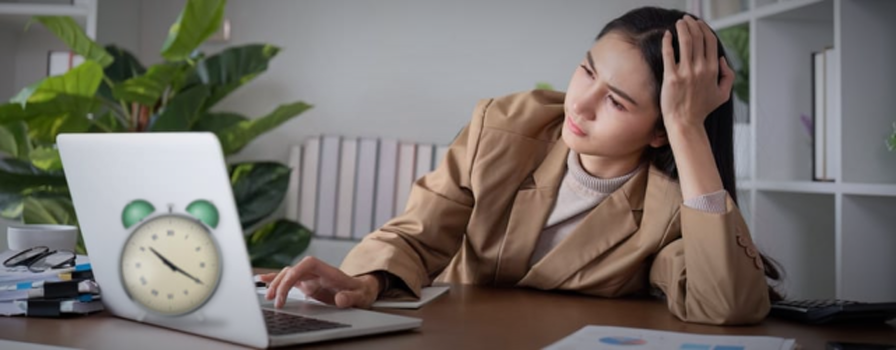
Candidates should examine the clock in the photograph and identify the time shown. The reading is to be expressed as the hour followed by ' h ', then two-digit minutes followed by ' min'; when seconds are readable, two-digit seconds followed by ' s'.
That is 10 h 20 min
